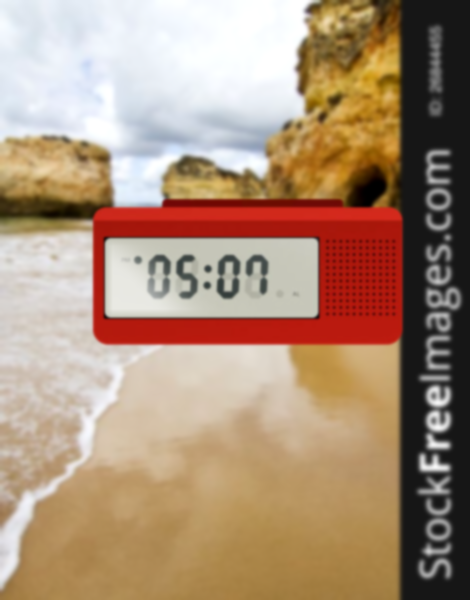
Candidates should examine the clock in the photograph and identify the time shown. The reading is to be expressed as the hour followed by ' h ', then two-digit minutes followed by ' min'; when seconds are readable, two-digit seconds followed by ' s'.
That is 5 h 07 min
